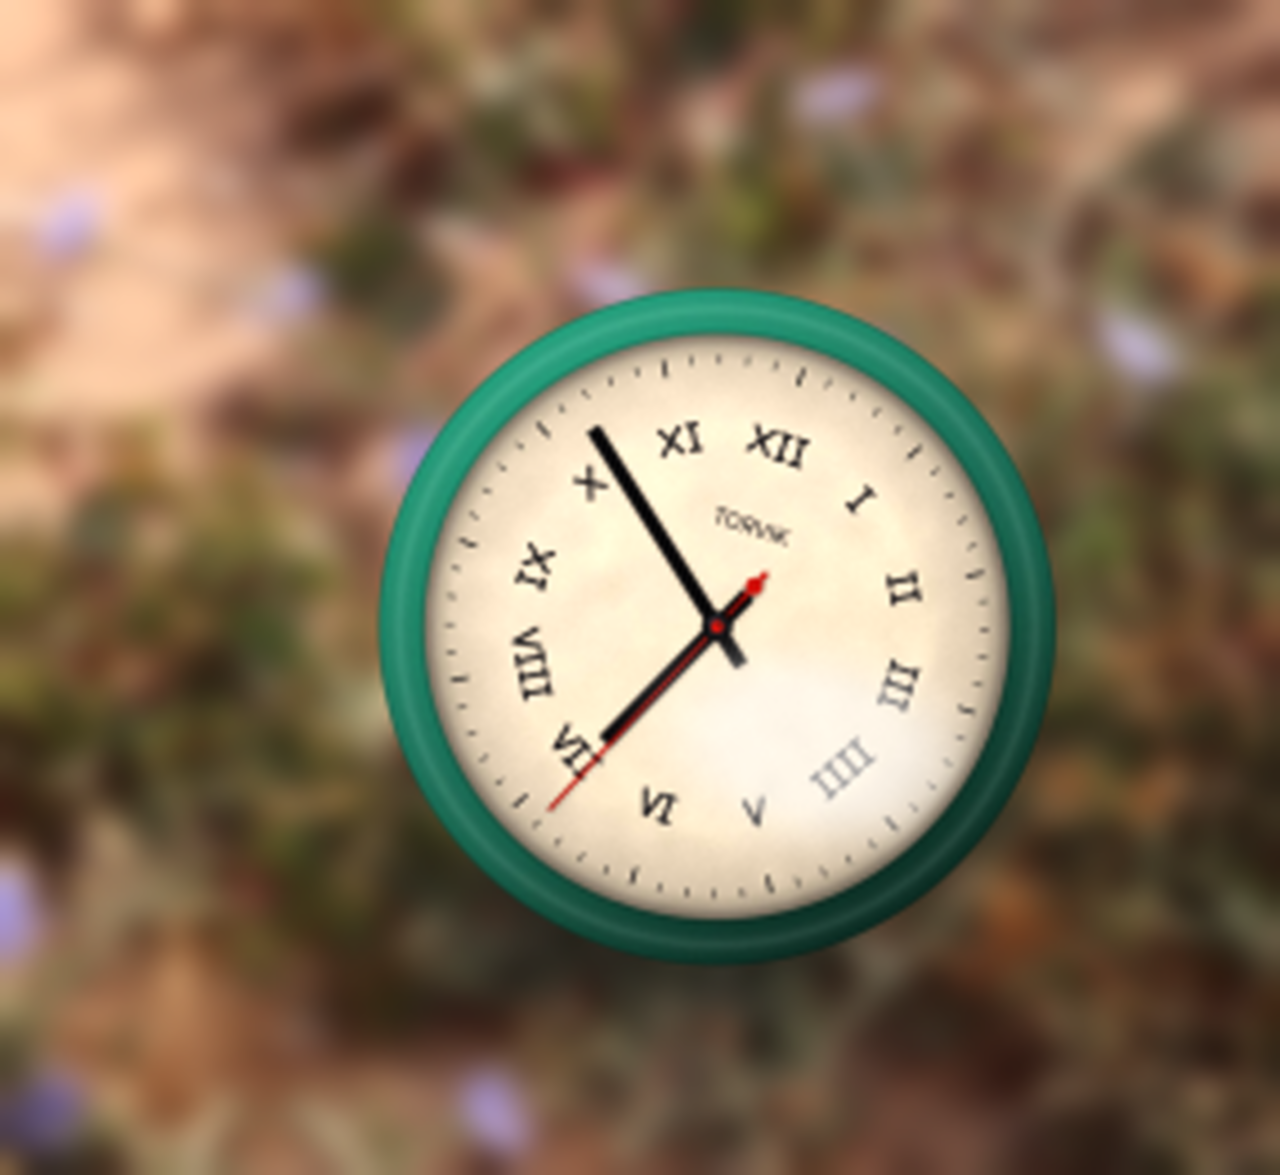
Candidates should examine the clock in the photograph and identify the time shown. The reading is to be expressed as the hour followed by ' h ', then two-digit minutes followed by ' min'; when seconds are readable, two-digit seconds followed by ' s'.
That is 6 h 51 min 34 s
